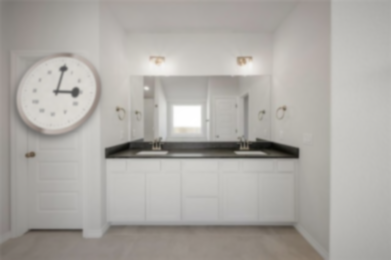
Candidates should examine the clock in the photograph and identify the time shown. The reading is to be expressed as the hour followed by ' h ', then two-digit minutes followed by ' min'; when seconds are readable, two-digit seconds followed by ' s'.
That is 3 h 01 min
